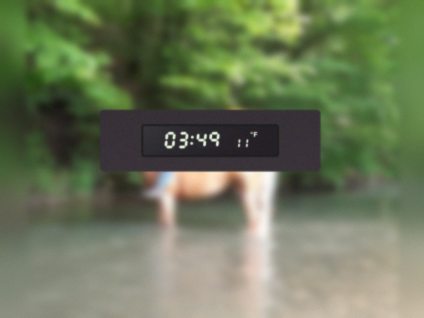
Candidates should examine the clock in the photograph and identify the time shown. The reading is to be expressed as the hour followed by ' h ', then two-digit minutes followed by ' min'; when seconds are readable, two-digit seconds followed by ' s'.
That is 3 h 49 min
